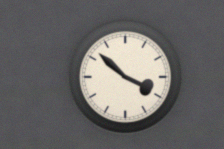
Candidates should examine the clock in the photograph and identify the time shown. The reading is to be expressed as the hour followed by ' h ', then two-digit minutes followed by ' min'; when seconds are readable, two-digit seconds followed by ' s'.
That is 3 h 52 min
